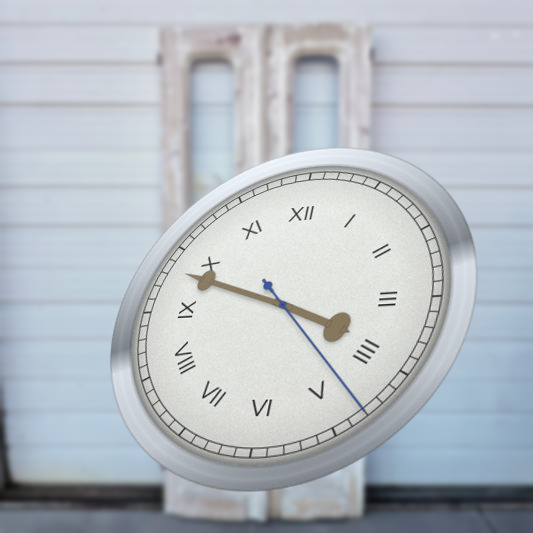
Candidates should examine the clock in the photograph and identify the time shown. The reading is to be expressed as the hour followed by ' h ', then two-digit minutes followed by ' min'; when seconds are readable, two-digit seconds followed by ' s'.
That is 3 h 48 min 23 s
